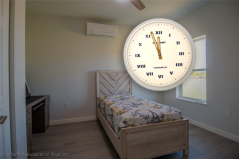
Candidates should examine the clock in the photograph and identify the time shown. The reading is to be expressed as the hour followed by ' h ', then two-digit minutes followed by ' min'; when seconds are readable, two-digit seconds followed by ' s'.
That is 11 h 57 min
